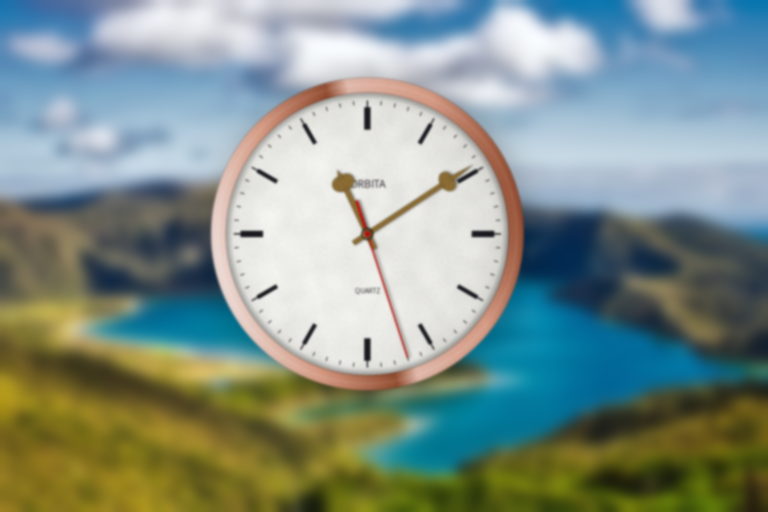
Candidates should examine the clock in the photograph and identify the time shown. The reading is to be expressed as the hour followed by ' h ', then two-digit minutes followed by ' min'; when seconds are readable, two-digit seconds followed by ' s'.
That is 11 h 09 min 27 s
